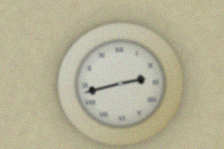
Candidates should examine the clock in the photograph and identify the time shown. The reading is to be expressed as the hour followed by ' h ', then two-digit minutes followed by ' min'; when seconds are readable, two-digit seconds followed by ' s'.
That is 2 h 43 min
